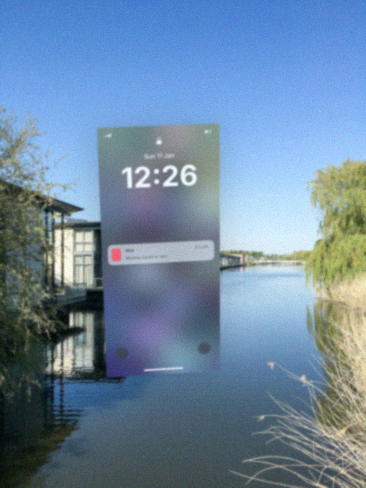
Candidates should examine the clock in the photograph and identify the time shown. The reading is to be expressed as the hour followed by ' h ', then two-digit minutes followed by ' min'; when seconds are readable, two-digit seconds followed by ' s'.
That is 12 h 26 min
